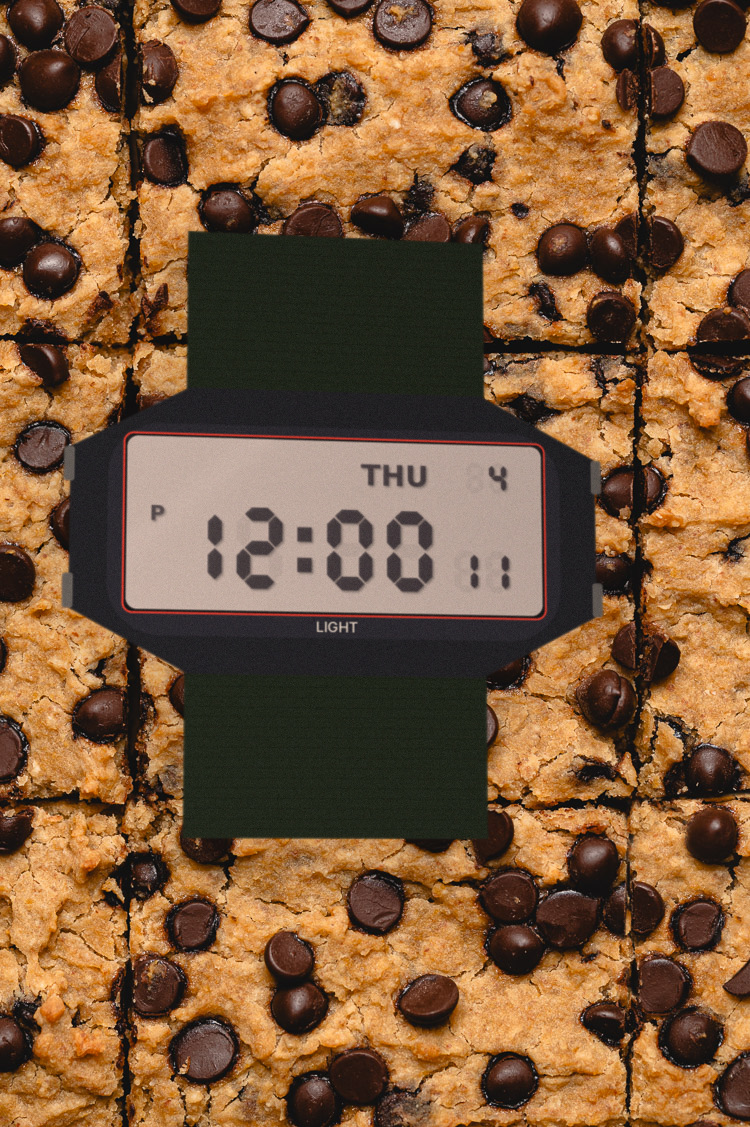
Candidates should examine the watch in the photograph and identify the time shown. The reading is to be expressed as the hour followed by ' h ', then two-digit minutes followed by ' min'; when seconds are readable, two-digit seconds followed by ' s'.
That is 12 h 00 min 11 s
